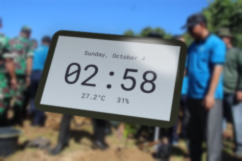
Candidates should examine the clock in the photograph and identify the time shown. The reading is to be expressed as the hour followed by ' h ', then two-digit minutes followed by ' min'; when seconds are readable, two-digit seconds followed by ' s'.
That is 2 h 58 min
